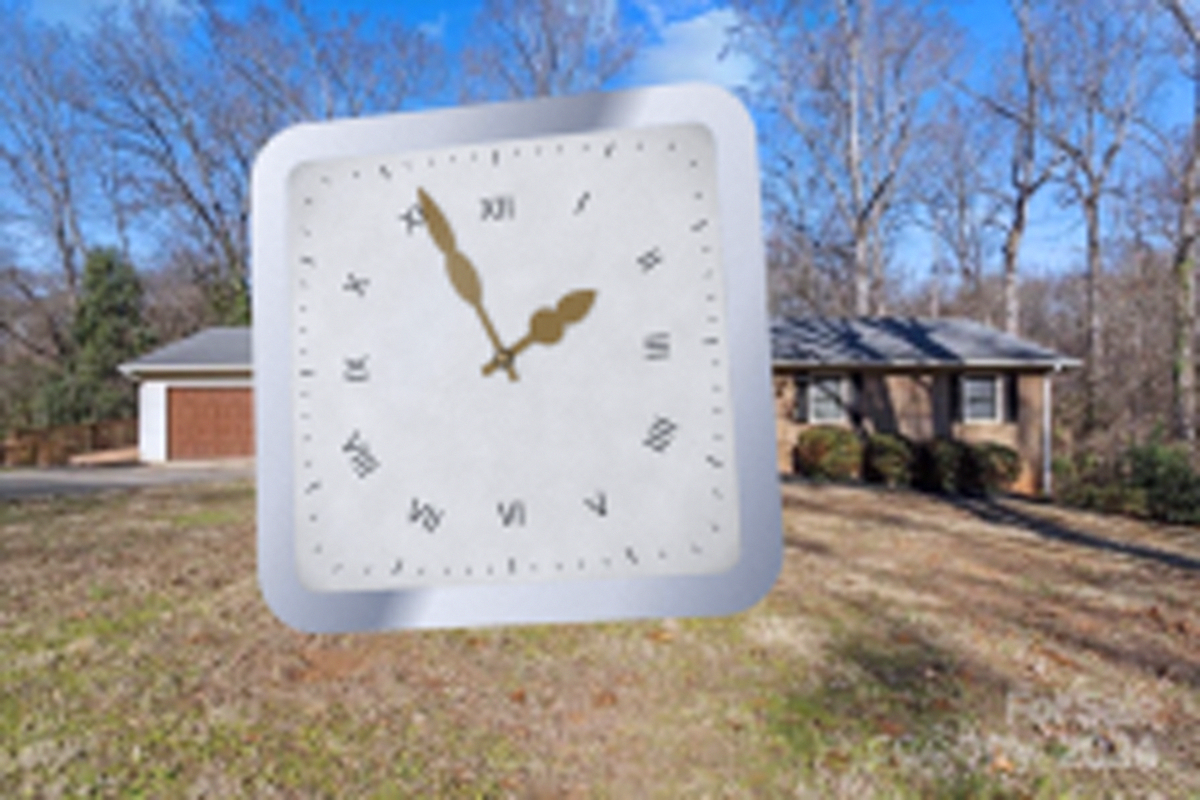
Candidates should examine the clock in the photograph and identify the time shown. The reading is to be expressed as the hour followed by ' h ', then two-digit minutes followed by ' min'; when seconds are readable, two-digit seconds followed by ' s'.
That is 1 h 56 min
